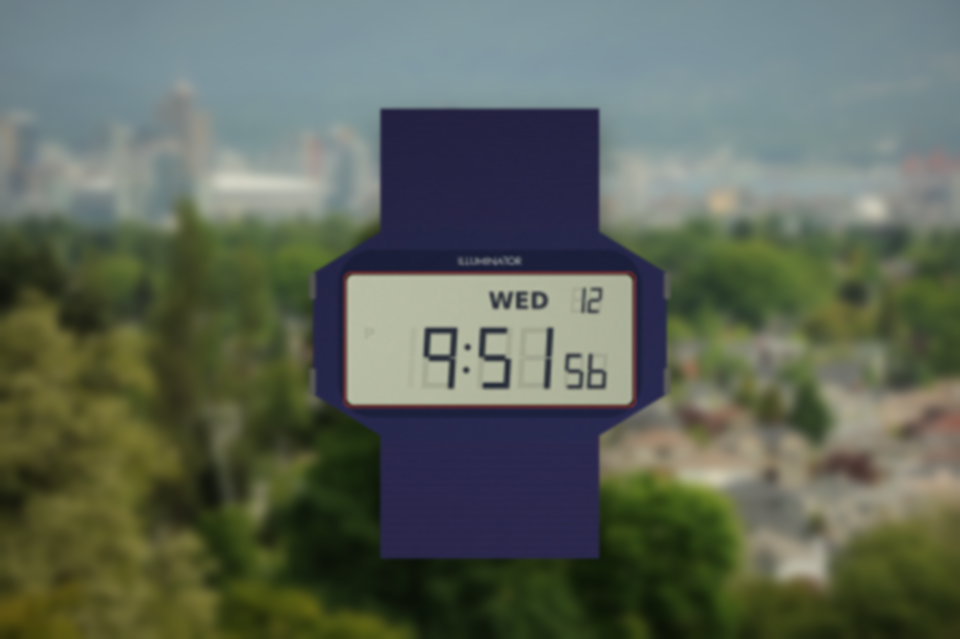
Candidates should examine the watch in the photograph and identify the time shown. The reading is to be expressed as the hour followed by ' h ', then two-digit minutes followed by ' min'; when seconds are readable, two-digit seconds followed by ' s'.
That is 9 h 51 min 56 s
